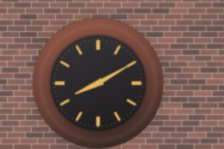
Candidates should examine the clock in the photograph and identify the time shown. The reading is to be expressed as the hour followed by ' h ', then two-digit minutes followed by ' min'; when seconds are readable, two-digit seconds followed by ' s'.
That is 8 h 10 min
